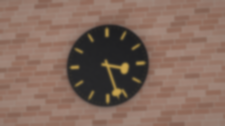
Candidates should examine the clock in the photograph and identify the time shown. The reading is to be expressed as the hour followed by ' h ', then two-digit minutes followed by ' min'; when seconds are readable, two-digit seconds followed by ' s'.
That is 3 h 27 min
